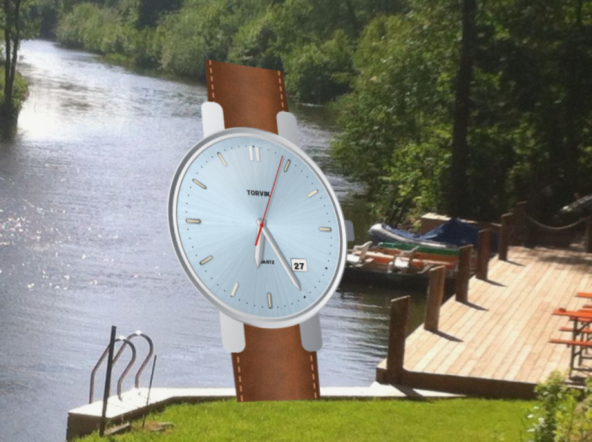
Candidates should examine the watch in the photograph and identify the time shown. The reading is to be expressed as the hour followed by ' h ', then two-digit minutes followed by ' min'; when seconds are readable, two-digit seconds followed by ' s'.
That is 6 h 25 min 04 s
